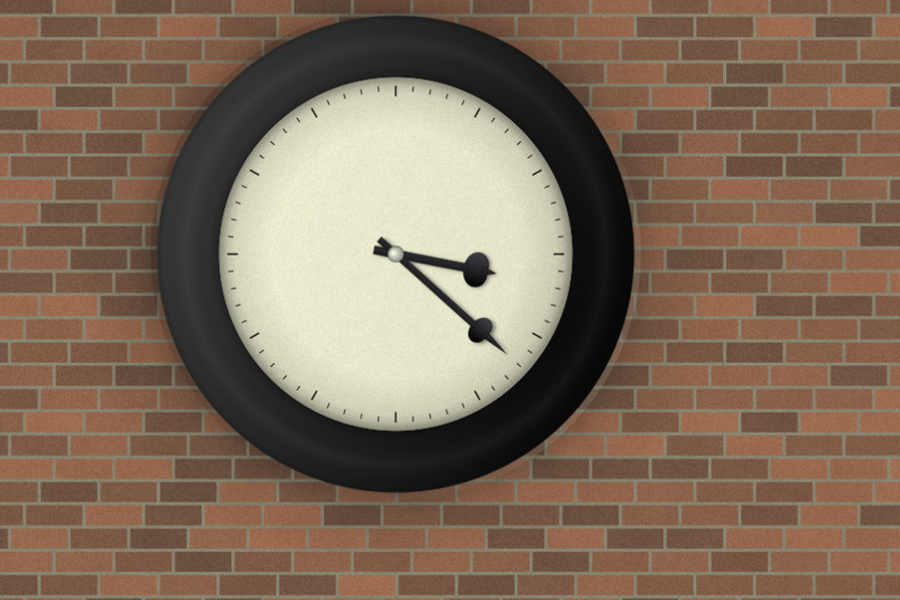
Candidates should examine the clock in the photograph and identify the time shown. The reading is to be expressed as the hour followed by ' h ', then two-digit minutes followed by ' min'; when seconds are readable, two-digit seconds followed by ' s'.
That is 3 h 22 min
